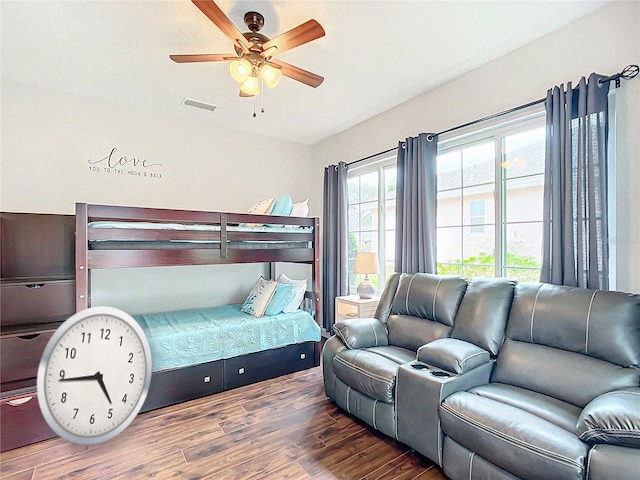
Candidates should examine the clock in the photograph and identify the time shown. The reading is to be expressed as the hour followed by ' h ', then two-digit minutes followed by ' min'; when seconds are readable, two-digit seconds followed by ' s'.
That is 4 h 44 min
